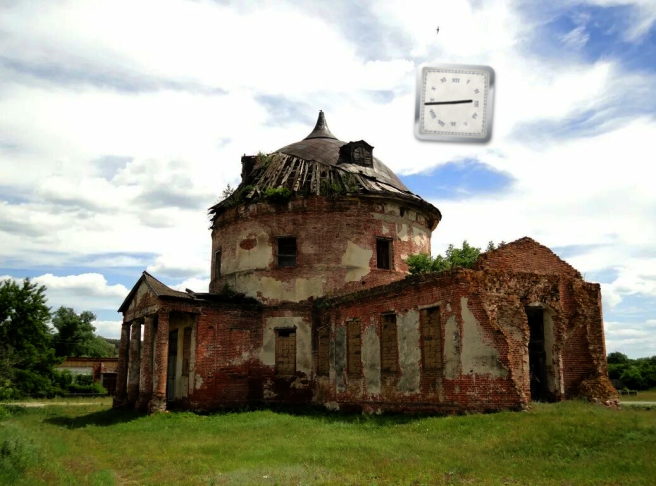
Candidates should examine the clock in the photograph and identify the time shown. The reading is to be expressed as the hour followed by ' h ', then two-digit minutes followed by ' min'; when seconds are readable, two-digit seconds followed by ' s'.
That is 2 h 44 min
